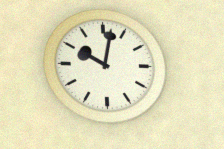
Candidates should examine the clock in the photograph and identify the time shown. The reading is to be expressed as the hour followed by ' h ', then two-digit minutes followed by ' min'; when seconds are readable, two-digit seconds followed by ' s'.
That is 10 h 02 min
